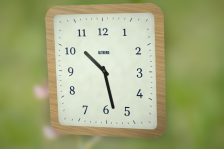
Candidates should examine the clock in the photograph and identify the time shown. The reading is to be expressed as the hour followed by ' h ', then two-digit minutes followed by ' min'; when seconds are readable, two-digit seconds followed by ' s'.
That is 10 h 28 min
